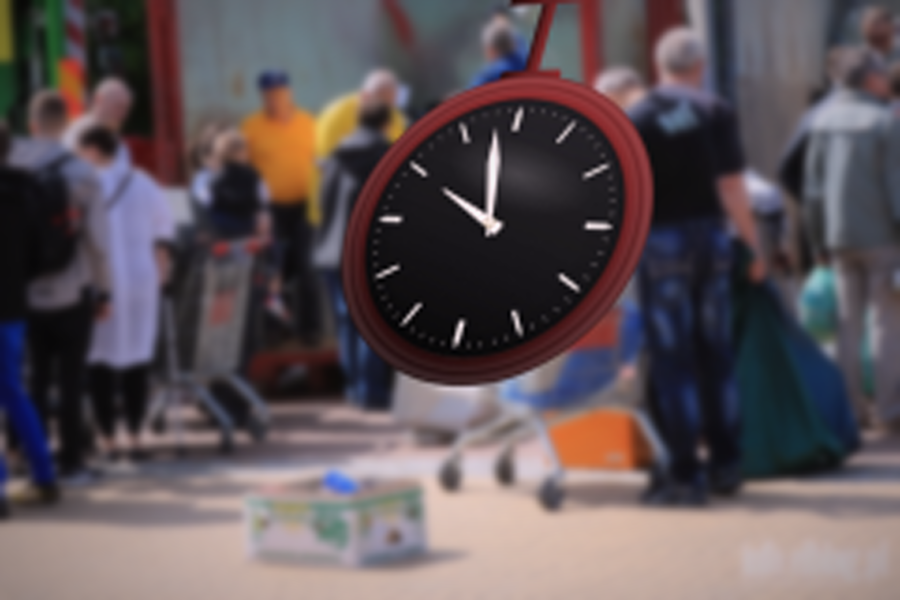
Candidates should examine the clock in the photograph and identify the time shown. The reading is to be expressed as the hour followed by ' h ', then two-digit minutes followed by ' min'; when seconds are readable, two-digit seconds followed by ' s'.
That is 9 h 58 min
